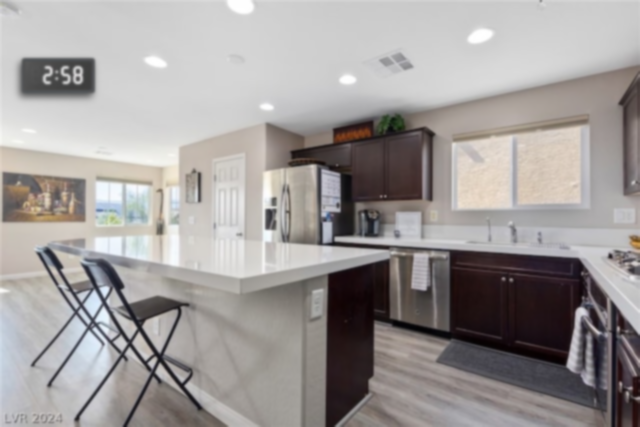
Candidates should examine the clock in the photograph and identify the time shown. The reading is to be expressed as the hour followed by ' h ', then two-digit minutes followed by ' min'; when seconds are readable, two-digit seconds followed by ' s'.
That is 2 h 58 min
